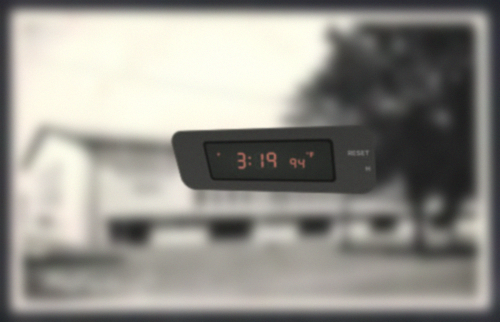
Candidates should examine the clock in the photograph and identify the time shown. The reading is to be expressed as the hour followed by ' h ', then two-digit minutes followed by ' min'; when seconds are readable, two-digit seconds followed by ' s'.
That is 3 h 19 min
